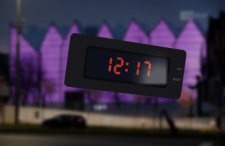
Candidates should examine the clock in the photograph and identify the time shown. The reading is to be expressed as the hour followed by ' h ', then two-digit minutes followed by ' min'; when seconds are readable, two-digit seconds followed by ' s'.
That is 12 h 17 min
